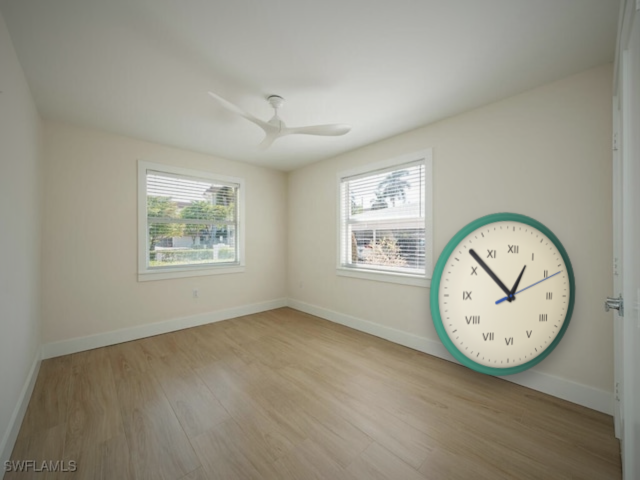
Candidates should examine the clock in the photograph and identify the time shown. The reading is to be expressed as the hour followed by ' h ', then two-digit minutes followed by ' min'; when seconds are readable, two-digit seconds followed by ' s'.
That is 12 h 52 min 11 s
